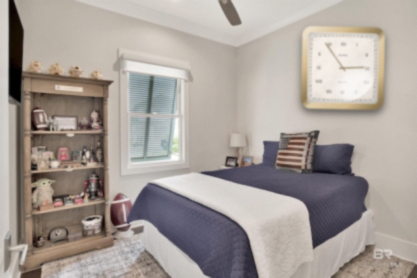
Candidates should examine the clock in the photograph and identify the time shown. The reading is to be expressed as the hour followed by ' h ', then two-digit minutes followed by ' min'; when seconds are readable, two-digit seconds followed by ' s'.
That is 2 h 54 min
